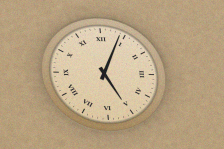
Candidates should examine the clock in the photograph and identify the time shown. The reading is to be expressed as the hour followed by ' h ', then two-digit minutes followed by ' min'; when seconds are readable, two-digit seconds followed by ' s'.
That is 5 h 04 min
